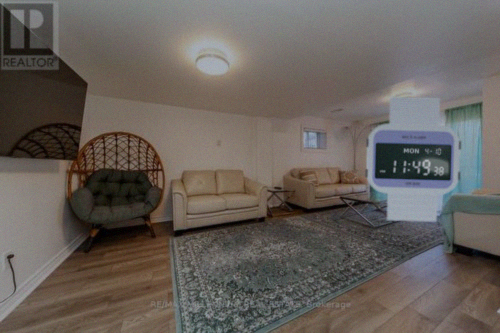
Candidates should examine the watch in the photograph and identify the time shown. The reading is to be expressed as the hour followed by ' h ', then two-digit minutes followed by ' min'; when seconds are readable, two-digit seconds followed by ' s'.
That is 11 h 49 min
